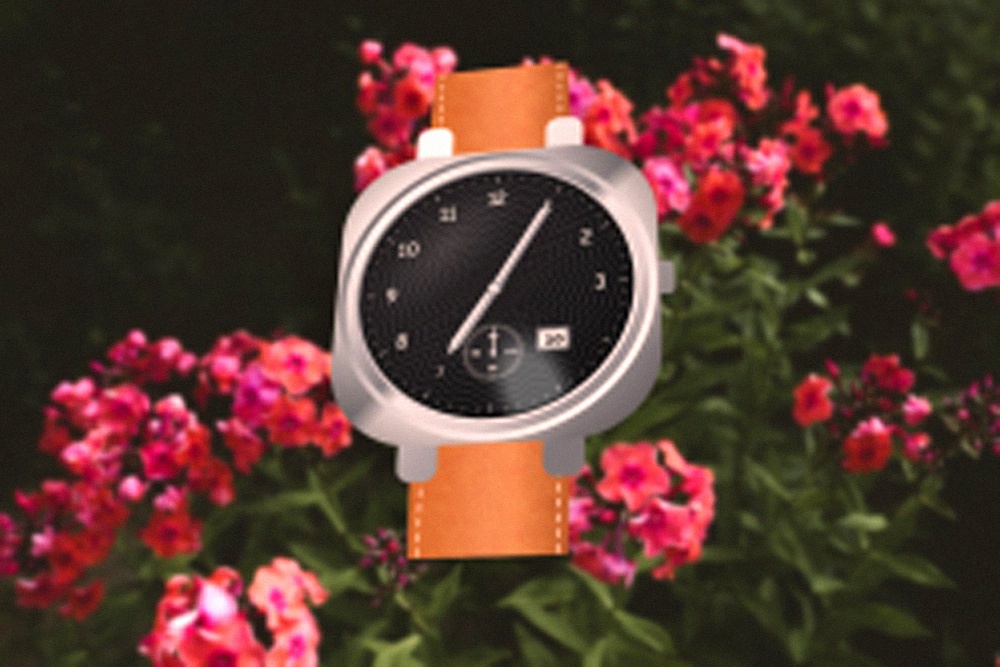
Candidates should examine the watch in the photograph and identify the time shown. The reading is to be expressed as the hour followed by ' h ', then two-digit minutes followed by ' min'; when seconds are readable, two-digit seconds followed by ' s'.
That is 7 h 05 min
